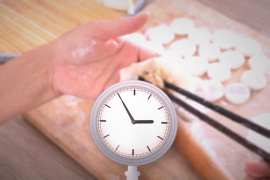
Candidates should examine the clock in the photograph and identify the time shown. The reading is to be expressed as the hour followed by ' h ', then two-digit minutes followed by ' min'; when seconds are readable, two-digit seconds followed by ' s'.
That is 2 h 55 min
